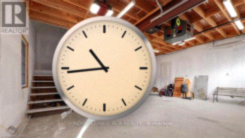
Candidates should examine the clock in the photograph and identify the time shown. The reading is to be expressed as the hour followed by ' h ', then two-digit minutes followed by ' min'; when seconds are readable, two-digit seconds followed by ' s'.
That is 10 h 44 min
